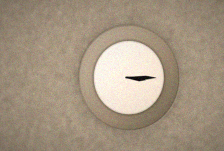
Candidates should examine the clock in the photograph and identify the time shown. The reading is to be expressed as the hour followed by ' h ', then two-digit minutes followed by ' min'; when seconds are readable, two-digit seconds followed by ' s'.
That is 3 h 15 min
